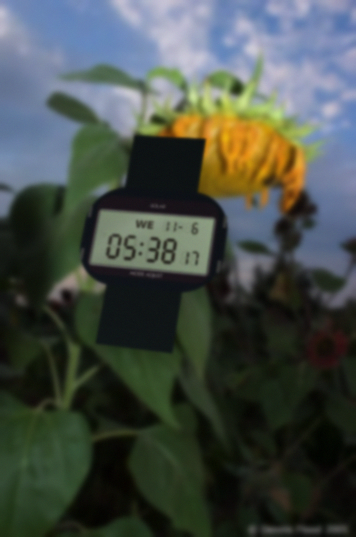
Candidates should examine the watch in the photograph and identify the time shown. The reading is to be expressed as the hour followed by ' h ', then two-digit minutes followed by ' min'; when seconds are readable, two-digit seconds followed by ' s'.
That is 5 h 38 min 17 s
